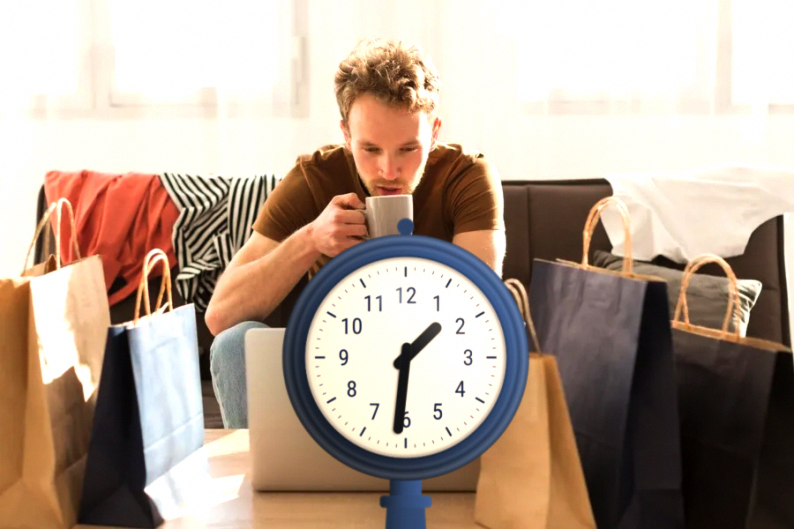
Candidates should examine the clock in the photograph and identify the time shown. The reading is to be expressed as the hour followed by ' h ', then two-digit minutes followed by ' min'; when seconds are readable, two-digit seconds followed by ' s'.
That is 1 h 31 min
